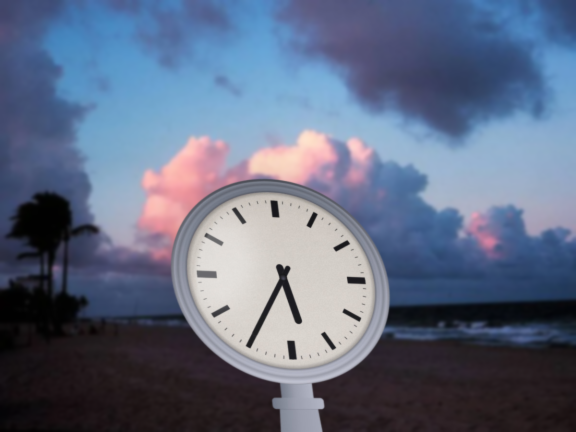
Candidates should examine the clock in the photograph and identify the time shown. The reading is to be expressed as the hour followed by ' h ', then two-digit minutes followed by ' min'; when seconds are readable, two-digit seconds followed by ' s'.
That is 5 h 35 min
